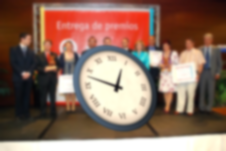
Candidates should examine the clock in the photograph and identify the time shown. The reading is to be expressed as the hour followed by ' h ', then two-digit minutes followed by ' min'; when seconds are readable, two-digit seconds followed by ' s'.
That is 12 h 48 min
